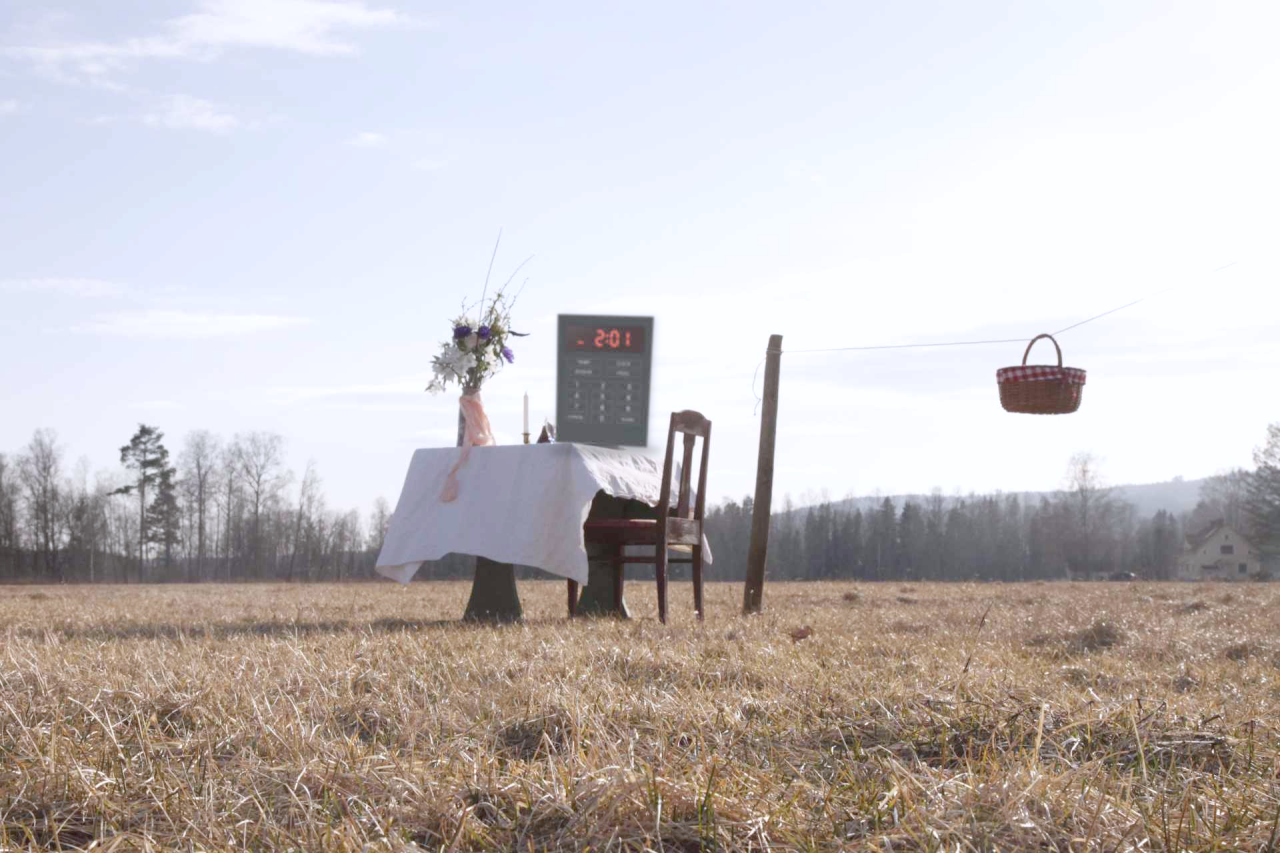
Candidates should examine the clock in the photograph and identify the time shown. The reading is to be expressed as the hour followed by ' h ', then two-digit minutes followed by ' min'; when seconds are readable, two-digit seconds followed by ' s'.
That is 2 h 01 min
